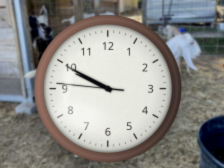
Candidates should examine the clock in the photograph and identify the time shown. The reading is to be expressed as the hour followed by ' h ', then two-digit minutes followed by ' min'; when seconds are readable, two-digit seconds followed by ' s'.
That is 9 h 49 min 46 s
